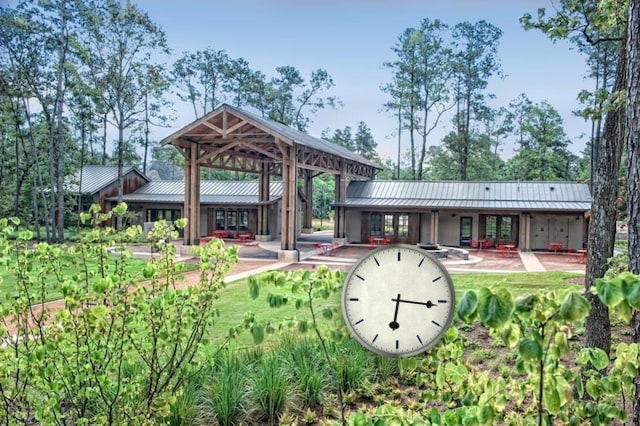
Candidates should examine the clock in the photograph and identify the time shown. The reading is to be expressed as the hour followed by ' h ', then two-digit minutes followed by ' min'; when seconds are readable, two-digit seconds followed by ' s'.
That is 6 h 16 min
